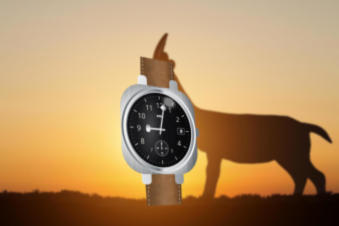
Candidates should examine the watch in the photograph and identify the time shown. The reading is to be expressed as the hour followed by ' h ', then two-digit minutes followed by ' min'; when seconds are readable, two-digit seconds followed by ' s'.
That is 9 h 02 min
